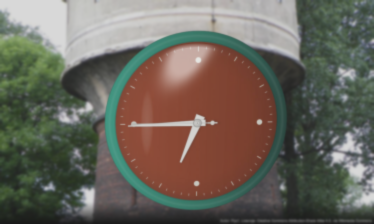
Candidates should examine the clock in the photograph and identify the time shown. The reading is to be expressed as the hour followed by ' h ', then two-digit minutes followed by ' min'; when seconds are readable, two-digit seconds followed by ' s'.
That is 6 h 44 min 45 s
